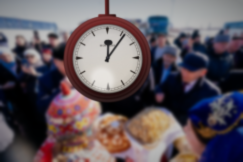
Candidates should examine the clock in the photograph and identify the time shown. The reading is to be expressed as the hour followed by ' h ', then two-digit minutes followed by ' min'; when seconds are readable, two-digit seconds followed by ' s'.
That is 12 h 06 min
